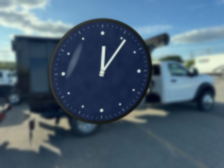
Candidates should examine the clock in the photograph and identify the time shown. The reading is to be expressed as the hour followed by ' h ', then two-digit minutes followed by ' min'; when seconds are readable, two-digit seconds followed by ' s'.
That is 12 h 06 min
